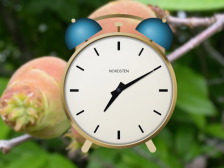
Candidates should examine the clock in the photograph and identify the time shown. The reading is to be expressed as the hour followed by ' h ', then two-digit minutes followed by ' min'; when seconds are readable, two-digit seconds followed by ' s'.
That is 7 h 10 min
